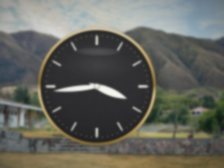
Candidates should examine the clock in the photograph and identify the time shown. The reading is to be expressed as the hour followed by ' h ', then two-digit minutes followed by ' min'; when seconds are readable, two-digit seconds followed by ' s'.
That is 3 h 44 min
